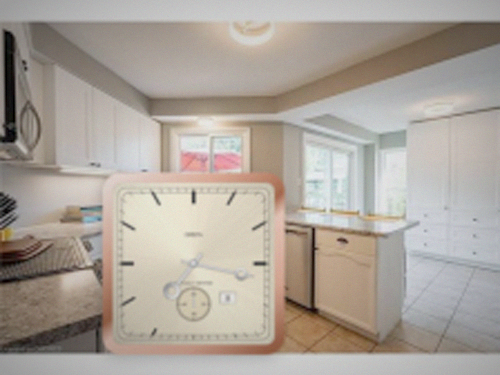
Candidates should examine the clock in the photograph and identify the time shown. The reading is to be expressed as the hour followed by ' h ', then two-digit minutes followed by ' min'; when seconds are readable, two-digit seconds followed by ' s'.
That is 7 h 17 min
